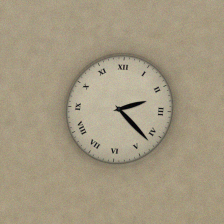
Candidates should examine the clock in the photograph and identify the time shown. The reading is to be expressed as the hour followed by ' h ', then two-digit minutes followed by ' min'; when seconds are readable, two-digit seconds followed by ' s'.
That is 2 h 22 min
